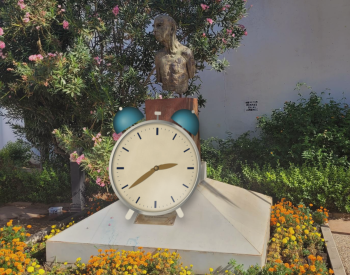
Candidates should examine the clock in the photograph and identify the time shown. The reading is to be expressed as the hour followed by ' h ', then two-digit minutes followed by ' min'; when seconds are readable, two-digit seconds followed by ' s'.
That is 2 h 39 min
